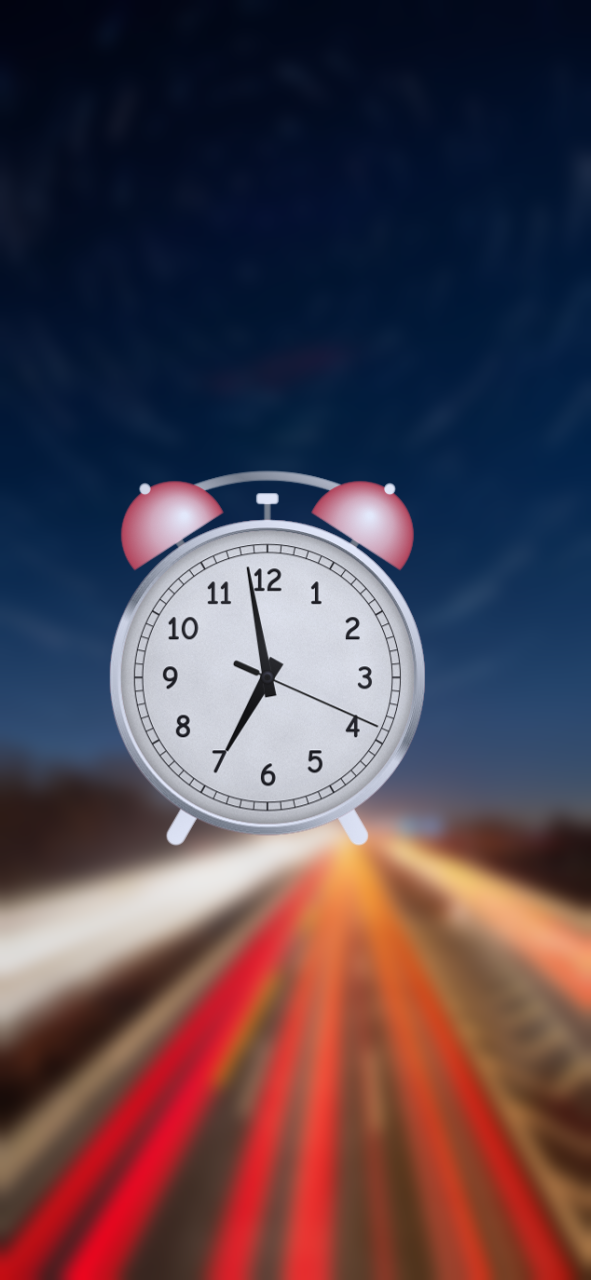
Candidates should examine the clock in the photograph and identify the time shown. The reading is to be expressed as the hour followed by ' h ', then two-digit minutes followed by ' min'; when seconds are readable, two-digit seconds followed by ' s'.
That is 6 h 58 min 19 s
